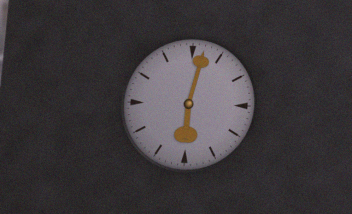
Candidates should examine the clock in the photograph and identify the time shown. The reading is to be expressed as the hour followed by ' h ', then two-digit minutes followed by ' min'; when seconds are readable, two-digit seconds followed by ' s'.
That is 6 h 02 min
